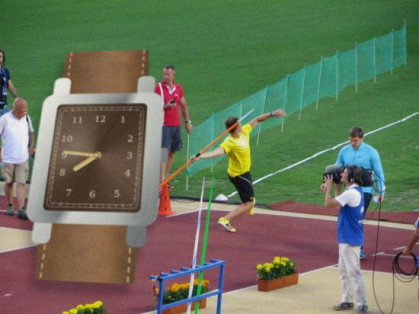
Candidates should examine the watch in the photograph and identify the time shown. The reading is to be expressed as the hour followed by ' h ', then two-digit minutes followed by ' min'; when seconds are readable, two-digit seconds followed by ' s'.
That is 7 h 46 min
